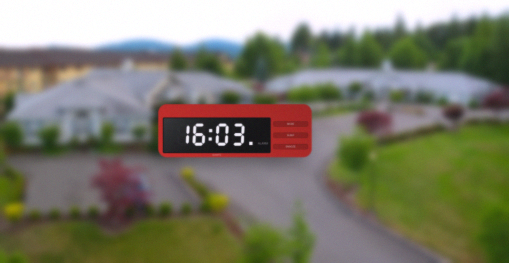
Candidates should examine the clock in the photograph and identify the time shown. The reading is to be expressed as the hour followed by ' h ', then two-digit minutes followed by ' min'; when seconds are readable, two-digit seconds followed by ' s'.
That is 16 h 03 min
